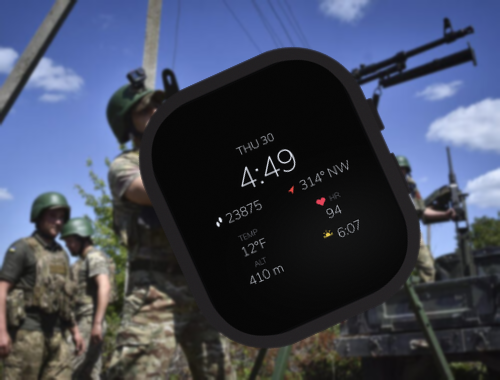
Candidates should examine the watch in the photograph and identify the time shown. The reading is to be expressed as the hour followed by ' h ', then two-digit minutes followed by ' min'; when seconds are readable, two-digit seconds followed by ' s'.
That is 4 h 49 min
